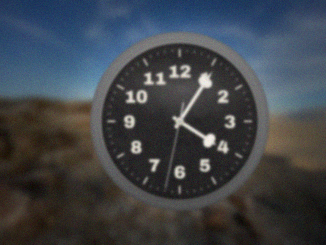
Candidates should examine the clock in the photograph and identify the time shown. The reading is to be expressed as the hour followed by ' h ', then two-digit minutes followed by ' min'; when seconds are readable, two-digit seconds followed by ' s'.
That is 4 h 05 min 32 s
